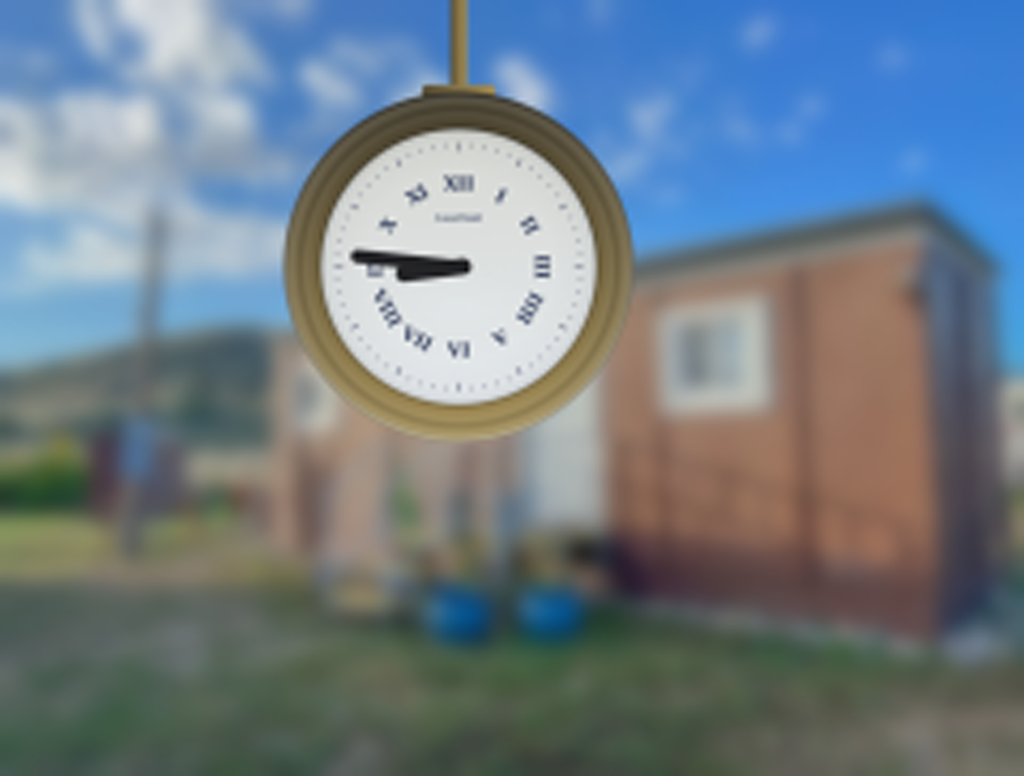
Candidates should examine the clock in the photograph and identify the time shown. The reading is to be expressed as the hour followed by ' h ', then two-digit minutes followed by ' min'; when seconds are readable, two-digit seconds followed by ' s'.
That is 8 h 46 min
